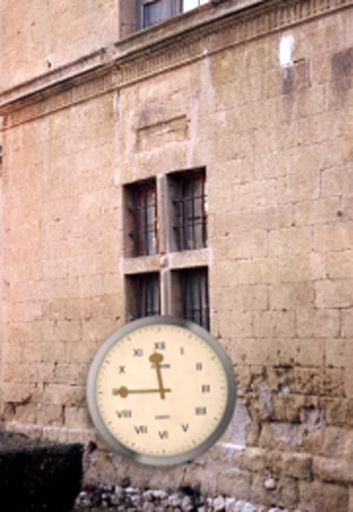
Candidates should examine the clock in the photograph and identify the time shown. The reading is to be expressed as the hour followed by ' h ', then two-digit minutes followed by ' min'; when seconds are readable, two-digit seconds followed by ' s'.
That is 11 h 45 min
